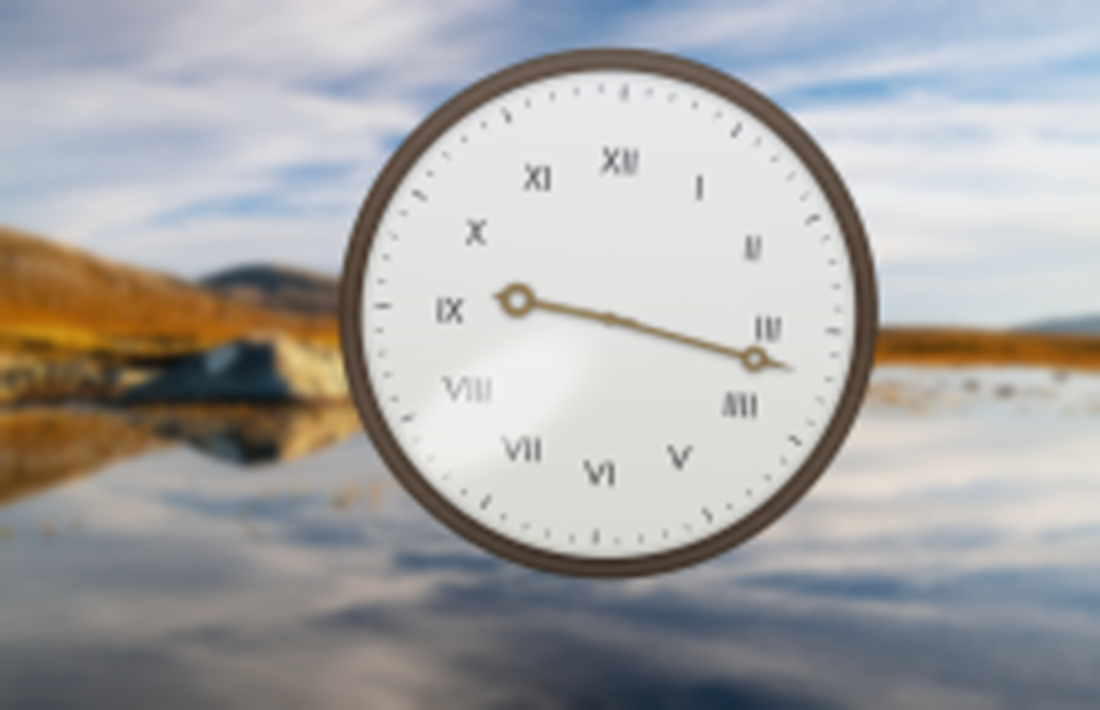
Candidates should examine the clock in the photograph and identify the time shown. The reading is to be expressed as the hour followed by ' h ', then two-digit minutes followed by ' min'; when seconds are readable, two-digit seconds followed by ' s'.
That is 9 h 17 min
